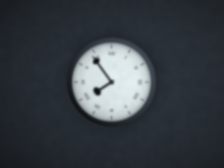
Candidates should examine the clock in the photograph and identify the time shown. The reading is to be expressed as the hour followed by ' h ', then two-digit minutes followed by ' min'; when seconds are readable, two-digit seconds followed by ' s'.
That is 7 h 54 min
